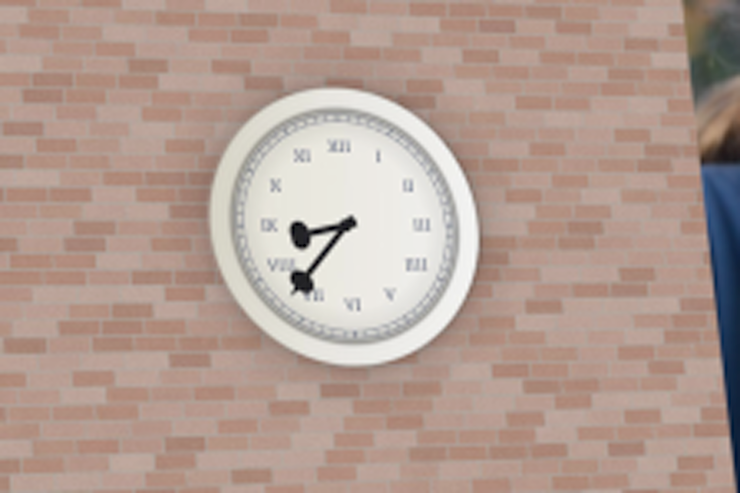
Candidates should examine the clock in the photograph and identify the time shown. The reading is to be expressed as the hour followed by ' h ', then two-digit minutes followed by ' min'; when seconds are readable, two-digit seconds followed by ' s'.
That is 8 h 37 min
